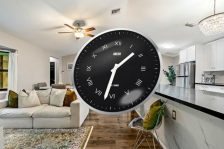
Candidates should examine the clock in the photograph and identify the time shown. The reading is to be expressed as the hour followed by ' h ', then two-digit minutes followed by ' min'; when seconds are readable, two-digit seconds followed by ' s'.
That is 1 h 32 min
